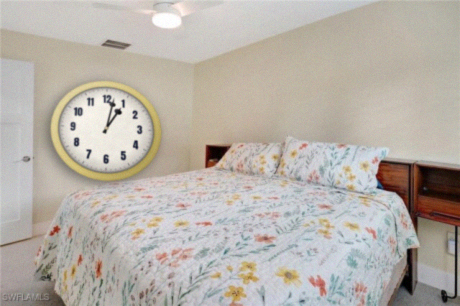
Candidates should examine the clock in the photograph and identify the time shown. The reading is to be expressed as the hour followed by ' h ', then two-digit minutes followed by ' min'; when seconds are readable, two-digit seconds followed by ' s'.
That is 1 h 02 min
